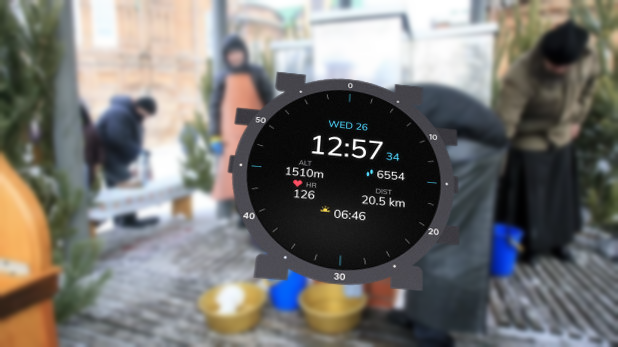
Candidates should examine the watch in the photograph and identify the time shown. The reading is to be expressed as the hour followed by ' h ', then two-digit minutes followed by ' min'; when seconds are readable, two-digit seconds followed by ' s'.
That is 12 h 57 min 34 s
